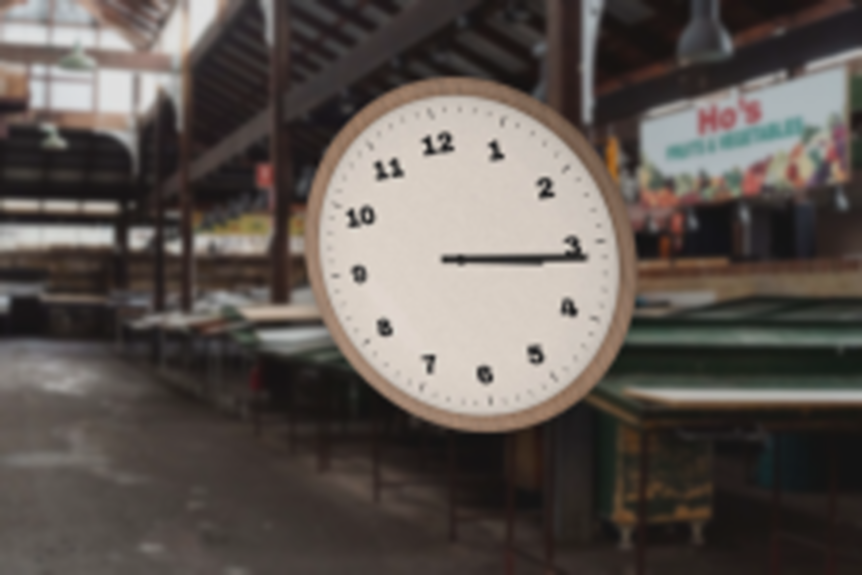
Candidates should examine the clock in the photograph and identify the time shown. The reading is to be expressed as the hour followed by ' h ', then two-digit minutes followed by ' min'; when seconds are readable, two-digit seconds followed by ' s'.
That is 3 h 16 min
